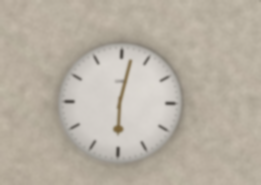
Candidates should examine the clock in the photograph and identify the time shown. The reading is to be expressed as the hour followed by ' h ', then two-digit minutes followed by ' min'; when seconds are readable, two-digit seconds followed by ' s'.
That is 6 h 02 min
